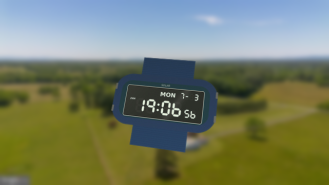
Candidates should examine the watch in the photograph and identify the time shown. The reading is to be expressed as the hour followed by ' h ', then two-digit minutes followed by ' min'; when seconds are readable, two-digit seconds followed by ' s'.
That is 19 h 06 min 56 s
